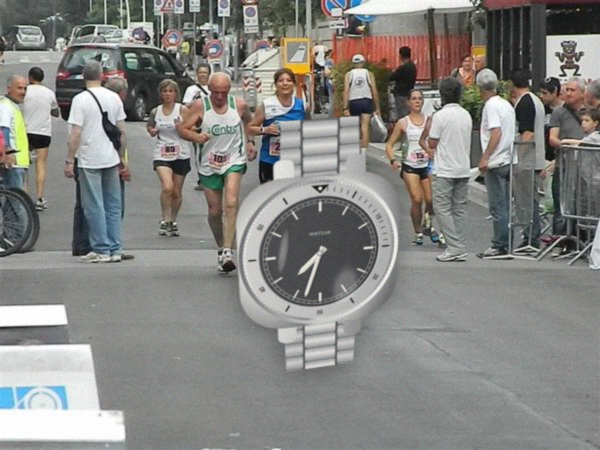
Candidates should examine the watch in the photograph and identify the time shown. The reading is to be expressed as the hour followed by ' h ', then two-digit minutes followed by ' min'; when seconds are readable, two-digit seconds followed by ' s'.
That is 7 h 33 min
